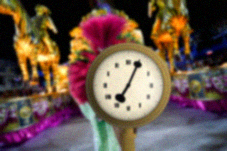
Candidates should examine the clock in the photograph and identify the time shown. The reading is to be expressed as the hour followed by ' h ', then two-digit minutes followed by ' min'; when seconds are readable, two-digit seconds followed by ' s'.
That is 7 h 04 min
